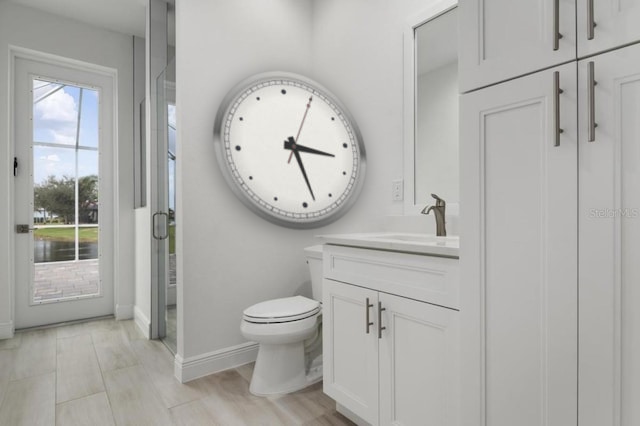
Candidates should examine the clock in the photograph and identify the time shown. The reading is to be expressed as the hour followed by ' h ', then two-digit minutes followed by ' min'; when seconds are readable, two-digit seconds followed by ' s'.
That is 3 h 28 min 05 s
